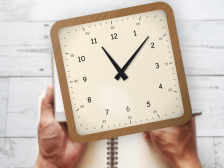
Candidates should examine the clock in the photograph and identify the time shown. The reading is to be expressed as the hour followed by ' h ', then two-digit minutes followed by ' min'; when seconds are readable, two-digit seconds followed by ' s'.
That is 11 h 08 min
